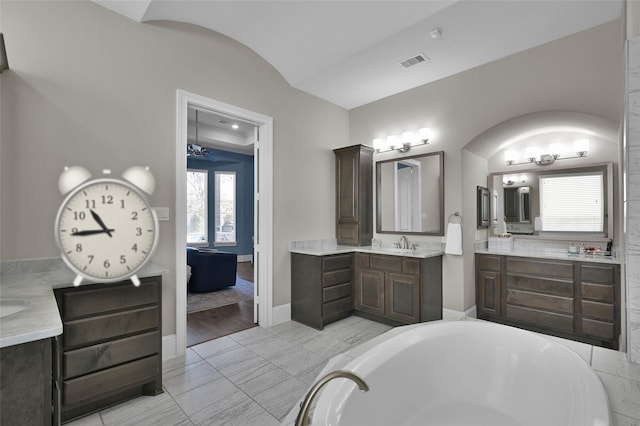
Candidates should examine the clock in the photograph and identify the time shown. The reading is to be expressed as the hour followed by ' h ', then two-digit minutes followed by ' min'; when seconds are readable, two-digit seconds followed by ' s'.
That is 10 h 44 min
